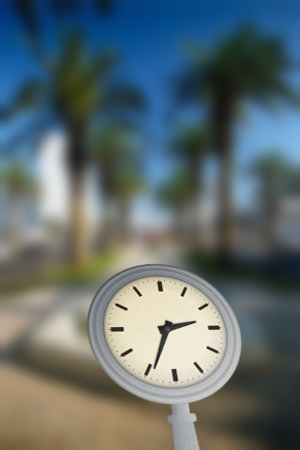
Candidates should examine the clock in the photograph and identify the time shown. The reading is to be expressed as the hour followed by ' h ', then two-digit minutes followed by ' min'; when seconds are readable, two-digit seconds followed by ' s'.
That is 2 h 34 min
